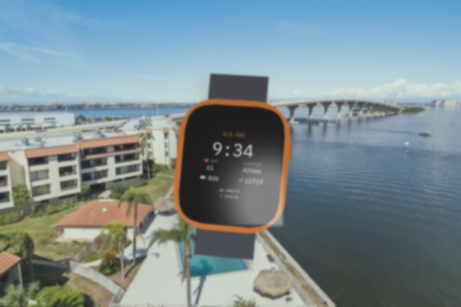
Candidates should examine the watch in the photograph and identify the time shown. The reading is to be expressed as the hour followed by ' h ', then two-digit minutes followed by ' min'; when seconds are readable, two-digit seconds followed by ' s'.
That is 9 h 34 min
